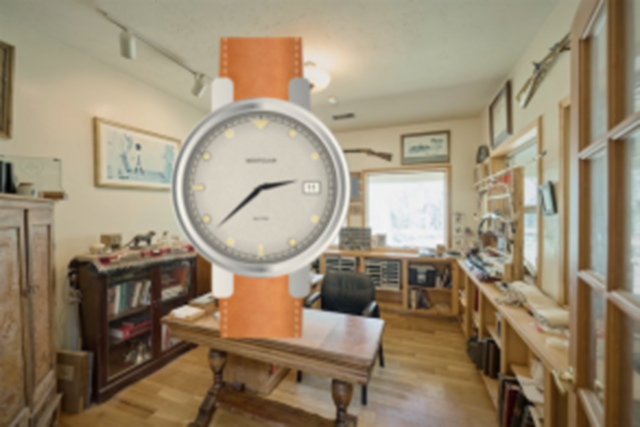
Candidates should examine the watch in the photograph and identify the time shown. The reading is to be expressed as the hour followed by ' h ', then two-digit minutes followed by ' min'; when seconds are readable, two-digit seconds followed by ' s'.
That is 2 h 38 min
